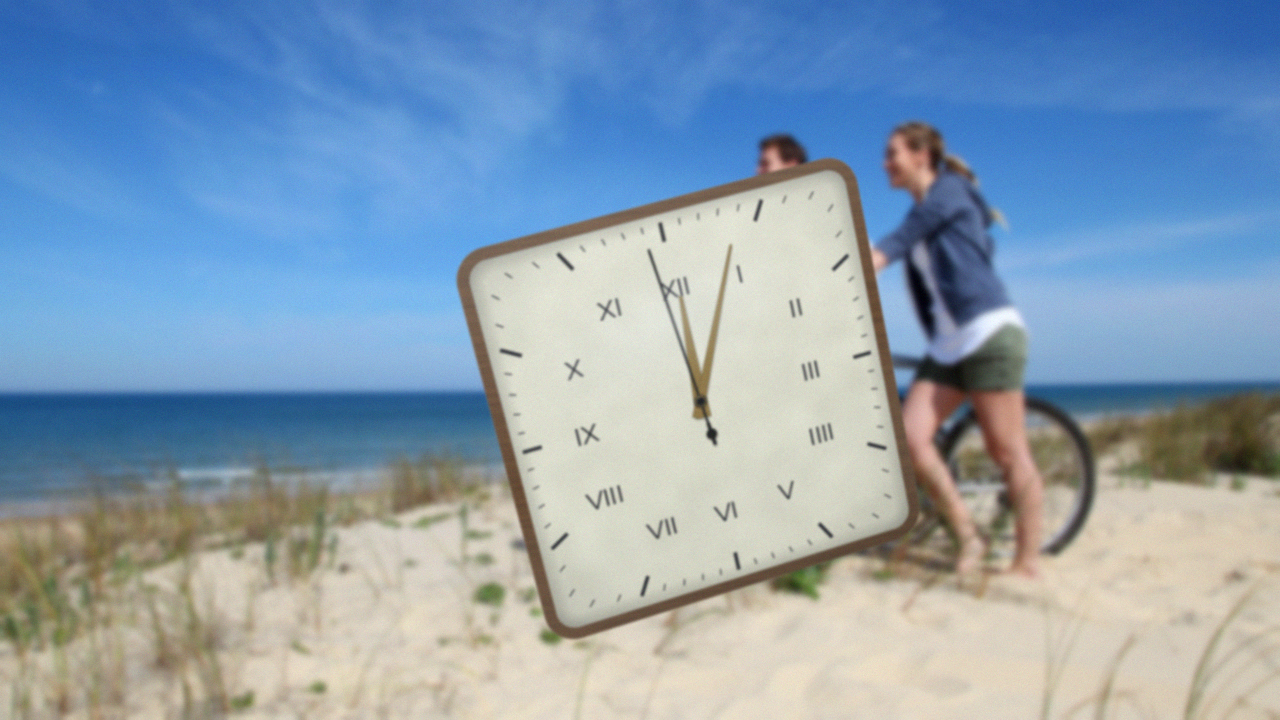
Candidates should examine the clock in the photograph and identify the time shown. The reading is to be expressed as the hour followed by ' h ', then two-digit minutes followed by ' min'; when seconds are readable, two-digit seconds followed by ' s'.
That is 12 h 03 min 59 s
